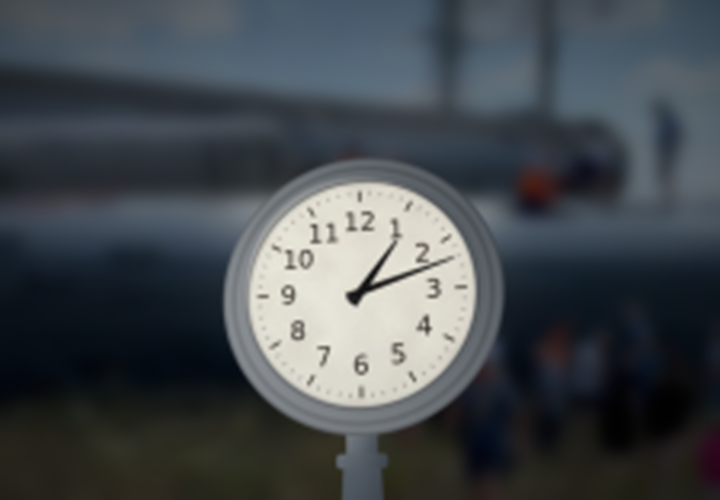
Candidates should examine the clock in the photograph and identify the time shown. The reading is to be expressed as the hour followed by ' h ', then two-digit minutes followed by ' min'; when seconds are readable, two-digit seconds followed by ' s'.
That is 1 h 12 min
